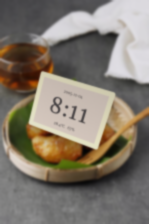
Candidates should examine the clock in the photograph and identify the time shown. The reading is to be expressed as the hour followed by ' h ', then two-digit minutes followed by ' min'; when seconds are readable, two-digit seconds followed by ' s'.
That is 8 h 11 min
